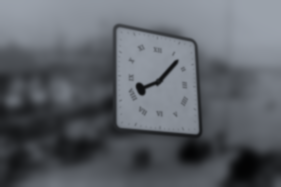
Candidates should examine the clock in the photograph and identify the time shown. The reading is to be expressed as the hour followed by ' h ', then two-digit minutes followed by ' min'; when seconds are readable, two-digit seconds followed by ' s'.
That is 8 h 07 min
